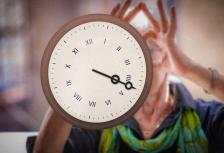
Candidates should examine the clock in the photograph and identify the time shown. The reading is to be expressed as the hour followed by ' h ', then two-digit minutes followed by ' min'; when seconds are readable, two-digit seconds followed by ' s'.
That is 4 h 22 min
